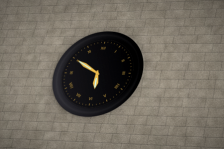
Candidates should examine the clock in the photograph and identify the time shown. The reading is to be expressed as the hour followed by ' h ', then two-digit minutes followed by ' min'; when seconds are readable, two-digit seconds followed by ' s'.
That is 5 h 50 min
